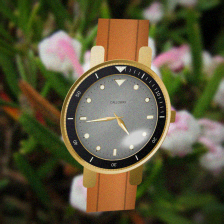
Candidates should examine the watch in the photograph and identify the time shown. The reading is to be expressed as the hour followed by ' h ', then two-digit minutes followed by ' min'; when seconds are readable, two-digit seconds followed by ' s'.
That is 4 h 44 min
